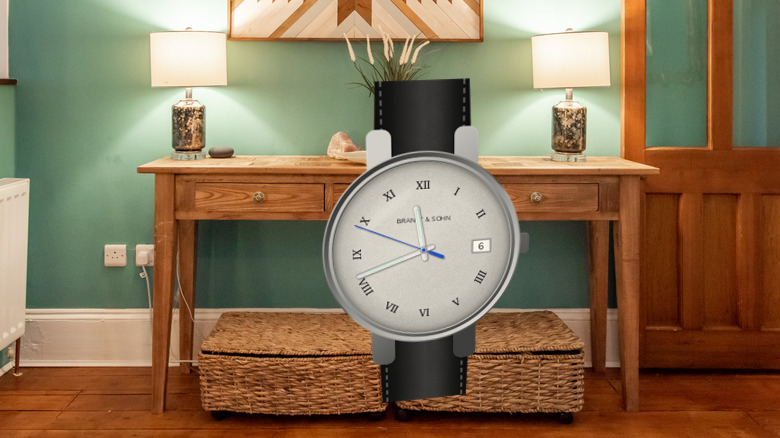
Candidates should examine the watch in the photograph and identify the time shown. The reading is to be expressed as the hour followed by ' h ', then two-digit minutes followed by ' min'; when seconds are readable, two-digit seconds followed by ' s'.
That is 11 h 41 min 49 s
